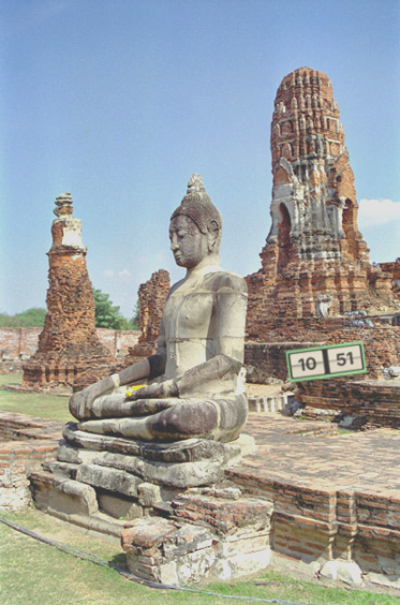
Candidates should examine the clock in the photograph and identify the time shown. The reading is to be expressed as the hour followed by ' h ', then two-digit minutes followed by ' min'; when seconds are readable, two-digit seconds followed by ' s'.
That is 10 h 51 min
